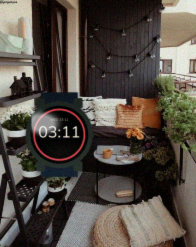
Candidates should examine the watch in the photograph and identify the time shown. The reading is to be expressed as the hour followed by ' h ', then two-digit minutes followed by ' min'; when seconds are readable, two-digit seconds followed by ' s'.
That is 3 h 11 min
